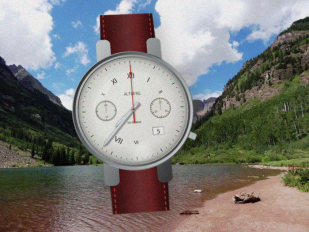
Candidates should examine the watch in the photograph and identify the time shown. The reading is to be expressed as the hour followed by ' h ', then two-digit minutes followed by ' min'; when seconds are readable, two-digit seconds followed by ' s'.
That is 7 h 37 min
